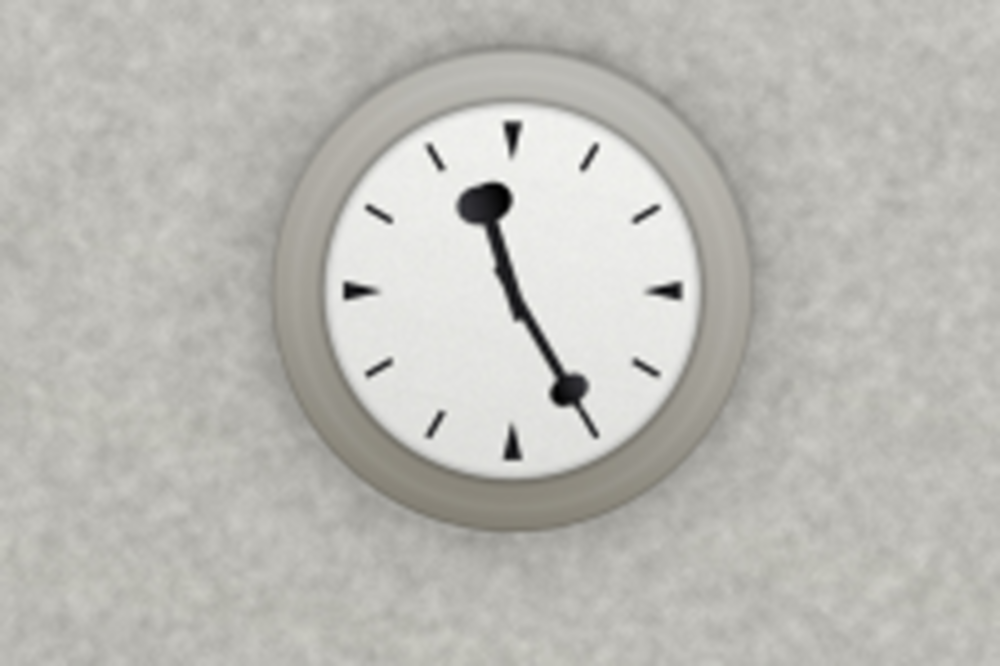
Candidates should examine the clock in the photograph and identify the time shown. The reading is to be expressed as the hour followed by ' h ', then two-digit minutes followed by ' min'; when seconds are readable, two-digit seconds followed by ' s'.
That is 11 h 25 min
